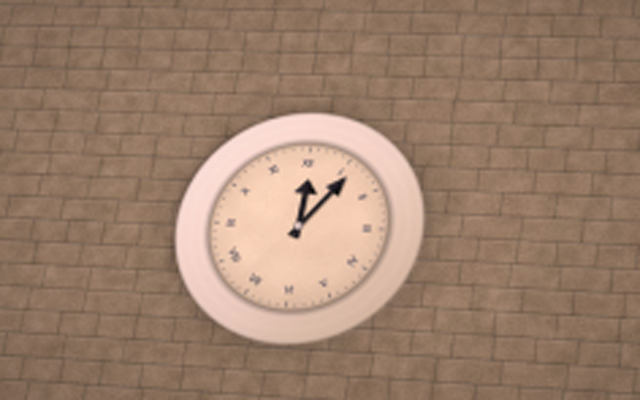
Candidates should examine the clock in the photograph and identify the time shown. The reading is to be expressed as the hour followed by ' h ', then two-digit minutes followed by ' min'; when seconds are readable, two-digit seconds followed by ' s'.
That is 12 h 06 min
